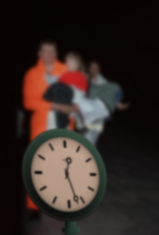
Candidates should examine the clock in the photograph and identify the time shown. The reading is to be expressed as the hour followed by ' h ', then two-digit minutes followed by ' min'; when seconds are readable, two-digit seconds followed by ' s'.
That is 12 h 27 min
